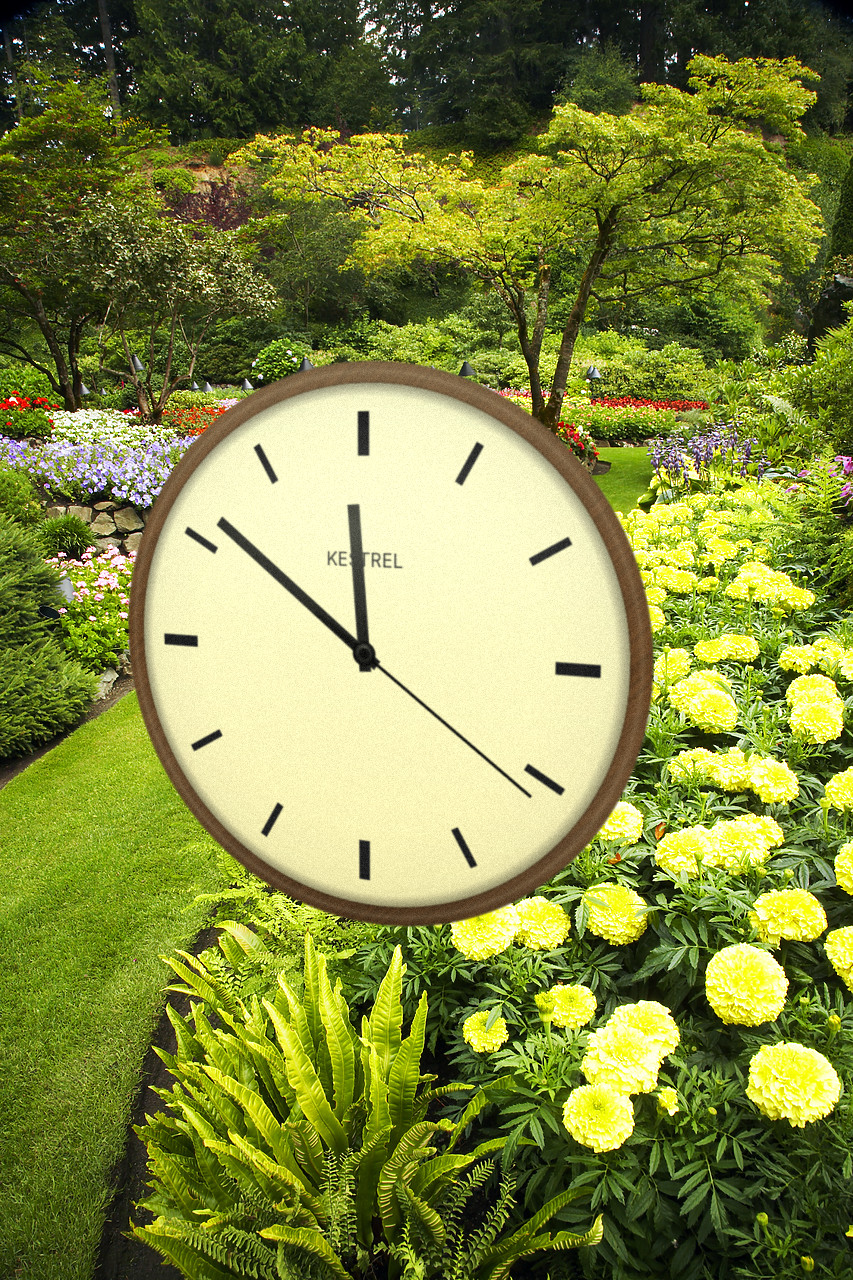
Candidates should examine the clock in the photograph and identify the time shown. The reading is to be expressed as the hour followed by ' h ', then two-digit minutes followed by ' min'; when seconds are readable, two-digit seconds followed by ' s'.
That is 11 h 51 min 21 s
